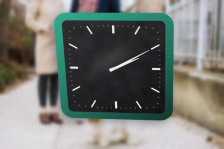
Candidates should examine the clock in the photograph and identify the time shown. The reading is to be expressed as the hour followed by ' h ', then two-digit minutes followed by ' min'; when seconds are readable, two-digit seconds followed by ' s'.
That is 2 h 10 min
